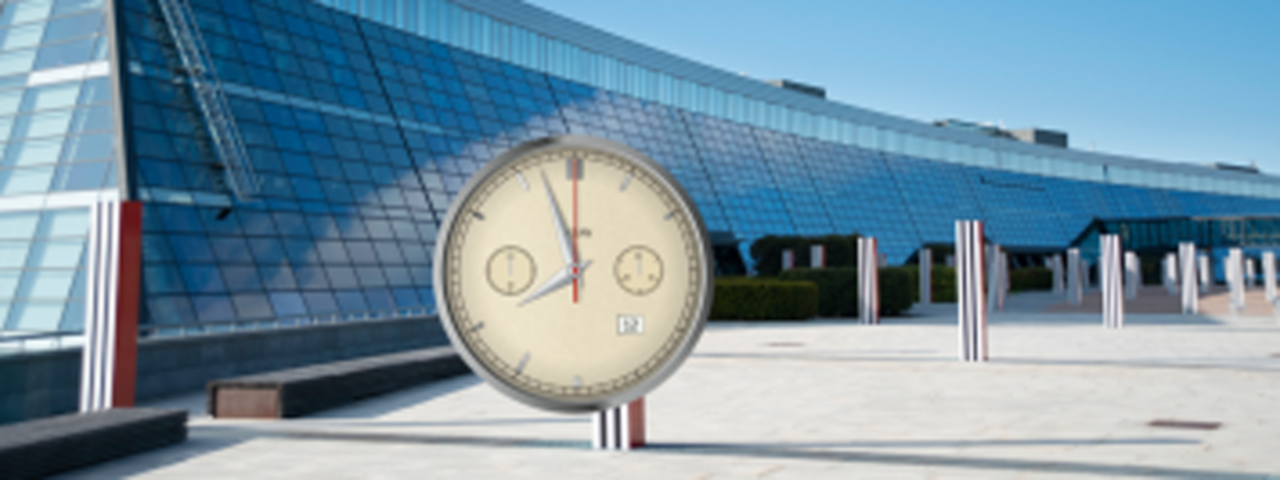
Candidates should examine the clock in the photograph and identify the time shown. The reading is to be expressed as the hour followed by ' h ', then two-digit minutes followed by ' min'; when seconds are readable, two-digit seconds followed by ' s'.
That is 7 h 57 min
